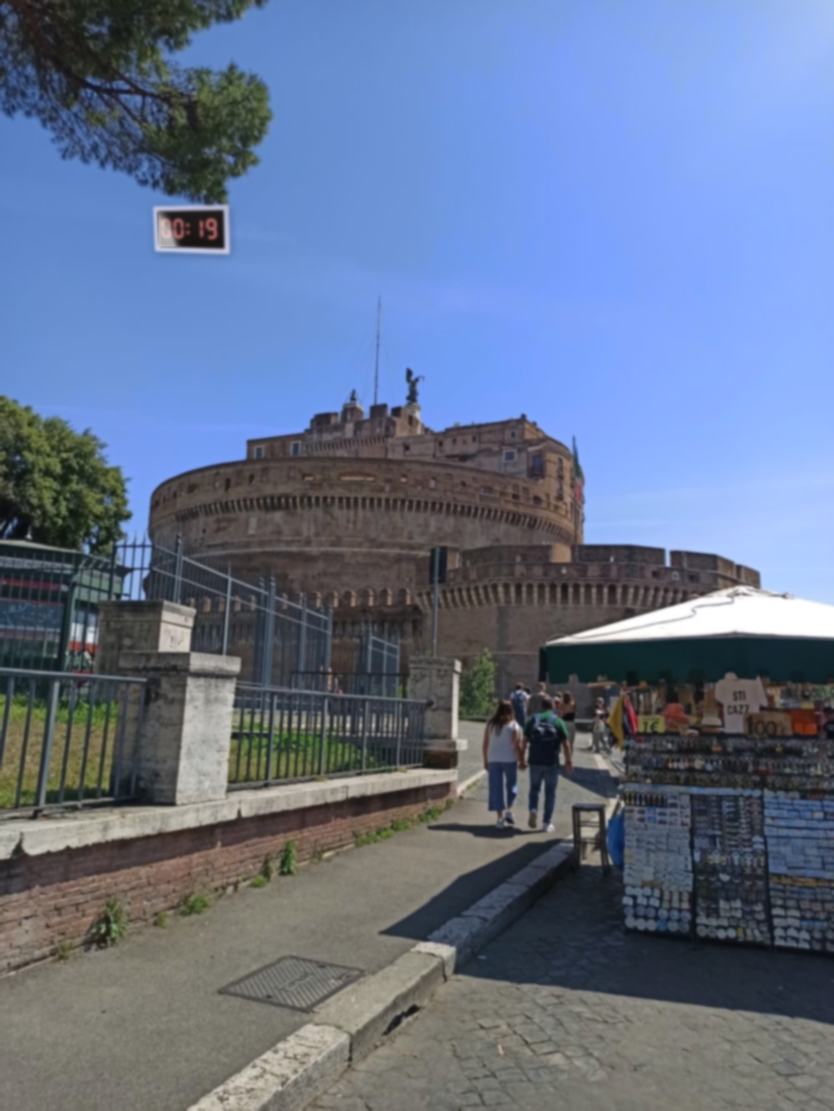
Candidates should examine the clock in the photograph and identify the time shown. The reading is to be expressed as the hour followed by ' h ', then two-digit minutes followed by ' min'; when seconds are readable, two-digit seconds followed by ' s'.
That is 0 h 19 min
